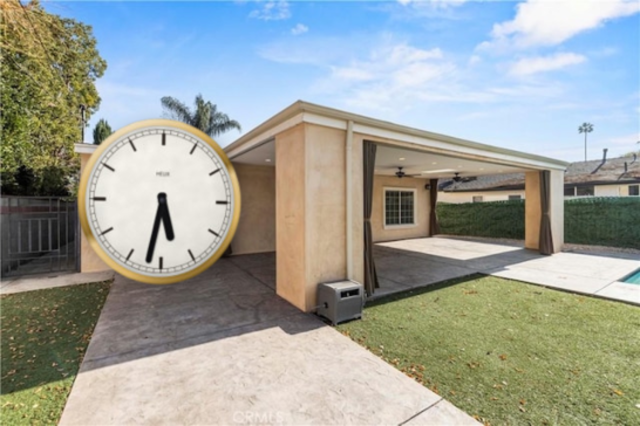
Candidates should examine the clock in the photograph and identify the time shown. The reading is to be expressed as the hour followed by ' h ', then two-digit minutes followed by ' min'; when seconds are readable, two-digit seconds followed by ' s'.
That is 5 h 32 min
